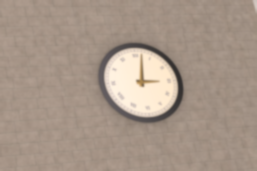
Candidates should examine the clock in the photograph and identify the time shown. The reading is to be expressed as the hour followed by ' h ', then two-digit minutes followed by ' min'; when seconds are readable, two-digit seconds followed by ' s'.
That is 3 h 02 min
